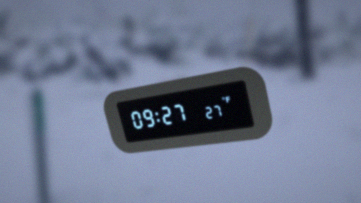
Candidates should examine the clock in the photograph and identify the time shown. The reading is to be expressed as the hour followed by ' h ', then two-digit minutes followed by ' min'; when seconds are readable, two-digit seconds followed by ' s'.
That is 9 h 27 min
